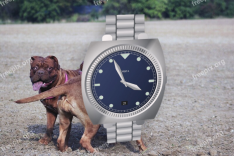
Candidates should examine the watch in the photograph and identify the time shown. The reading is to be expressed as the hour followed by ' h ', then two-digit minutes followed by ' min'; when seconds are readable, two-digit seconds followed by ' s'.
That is 3 h 56 min
